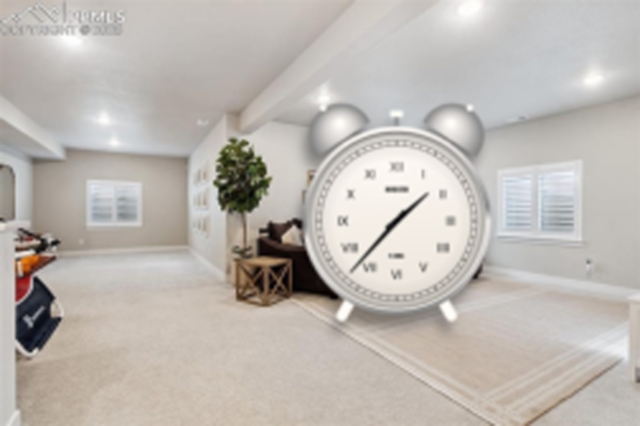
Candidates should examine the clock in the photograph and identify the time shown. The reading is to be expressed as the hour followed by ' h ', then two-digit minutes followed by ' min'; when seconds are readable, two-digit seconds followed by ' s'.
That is 1 h 37 min
